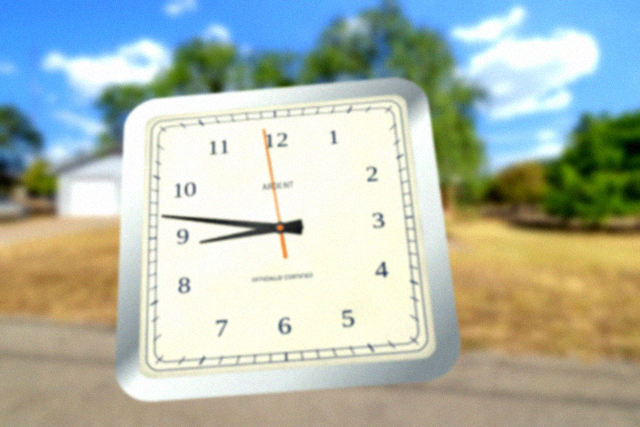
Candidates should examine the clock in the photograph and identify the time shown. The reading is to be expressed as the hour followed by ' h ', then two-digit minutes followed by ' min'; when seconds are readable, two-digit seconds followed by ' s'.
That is 8 h 46 min 59 s
